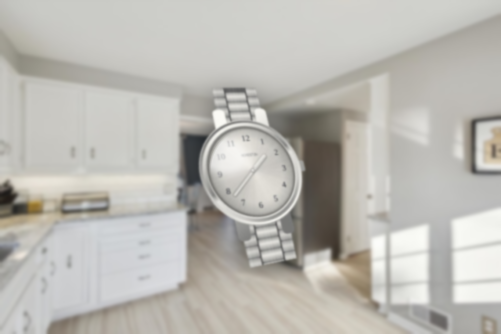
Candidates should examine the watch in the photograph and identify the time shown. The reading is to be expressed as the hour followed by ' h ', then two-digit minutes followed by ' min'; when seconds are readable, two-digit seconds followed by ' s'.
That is 1 h 38 min
